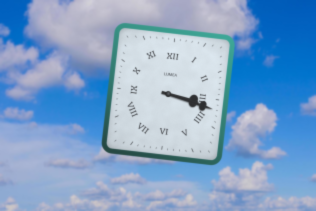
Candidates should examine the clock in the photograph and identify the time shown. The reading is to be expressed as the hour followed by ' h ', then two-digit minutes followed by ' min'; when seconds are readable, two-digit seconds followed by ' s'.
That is 3 h 17 min
